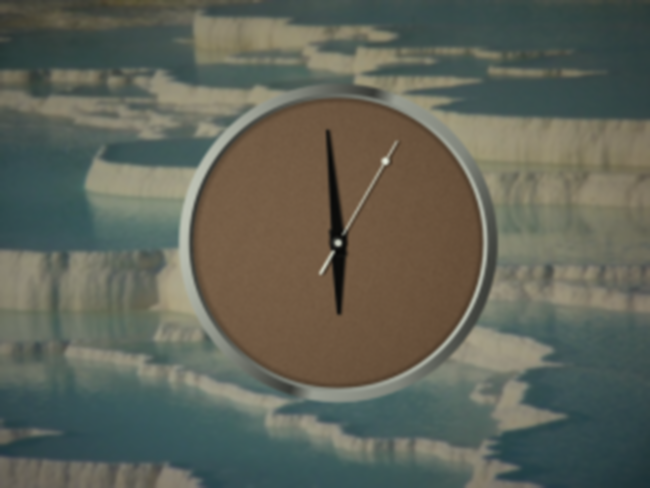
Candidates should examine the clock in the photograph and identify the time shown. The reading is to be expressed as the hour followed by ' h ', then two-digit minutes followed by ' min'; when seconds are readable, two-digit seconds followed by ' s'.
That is 5 h 59 min 05 s
